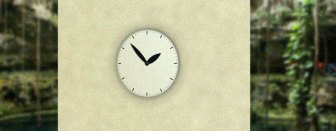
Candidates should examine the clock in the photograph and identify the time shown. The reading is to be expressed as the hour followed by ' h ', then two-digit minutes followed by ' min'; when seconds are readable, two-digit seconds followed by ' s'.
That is 1 h 53 min
